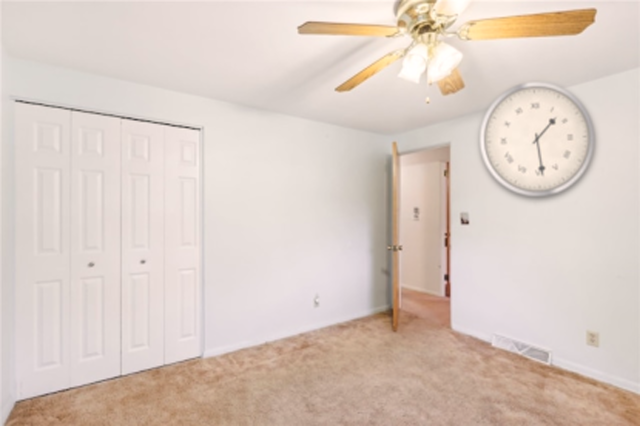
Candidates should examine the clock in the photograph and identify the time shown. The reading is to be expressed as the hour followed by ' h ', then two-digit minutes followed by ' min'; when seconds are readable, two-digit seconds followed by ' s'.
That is 1 h 29 min
